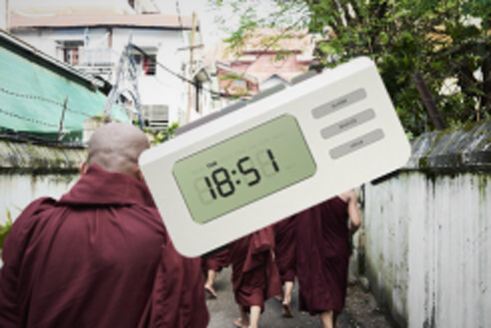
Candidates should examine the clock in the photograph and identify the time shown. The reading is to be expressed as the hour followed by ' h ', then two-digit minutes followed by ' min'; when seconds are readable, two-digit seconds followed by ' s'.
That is 18 h 51 min
